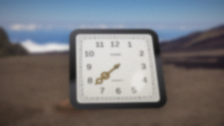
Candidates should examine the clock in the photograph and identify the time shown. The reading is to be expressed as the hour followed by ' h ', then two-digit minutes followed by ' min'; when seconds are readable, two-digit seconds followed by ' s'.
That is 7 h 38 min
